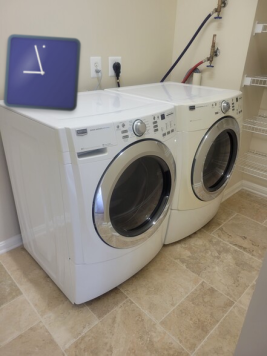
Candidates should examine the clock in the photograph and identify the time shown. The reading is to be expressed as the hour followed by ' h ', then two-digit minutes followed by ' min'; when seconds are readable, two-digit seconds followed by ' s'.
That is 8 h 57 min
